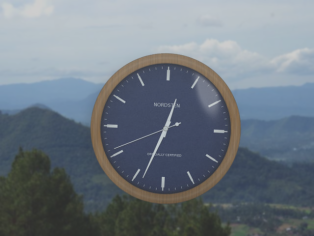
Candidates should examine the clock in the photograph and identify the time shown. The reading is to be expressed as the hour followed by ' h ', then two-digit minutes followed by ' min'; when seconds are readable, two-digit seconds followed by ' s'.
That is 12 h 33 min 41 s
